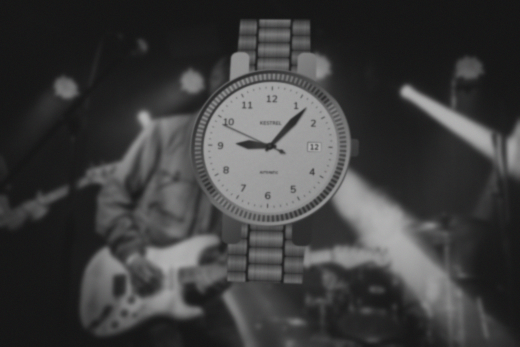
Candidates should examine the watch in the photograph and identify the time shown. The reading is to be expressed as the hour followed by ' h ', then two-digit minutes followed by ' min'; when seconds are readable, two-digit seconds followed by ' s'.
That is 9 h 06 min 49 s
